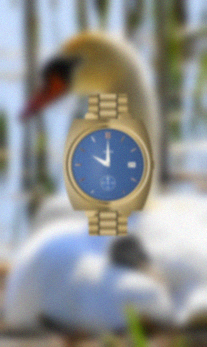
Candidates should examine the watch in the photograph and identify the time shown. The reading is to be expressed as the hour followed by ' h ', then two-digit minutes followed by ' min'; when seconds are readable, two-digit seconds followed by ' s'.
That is 10 h 00 min
